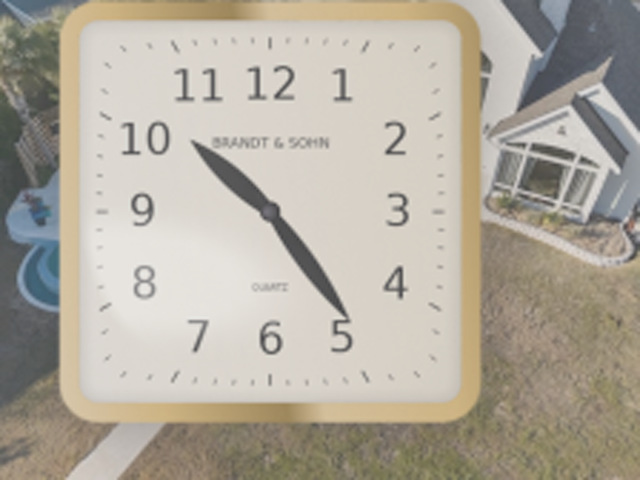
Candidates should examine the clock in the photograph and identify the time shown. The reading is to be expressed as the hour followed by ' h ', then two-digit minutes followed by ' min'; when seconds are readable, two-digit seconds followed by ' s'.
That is 10 h 24 min
